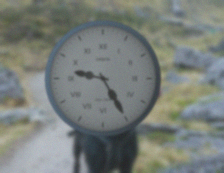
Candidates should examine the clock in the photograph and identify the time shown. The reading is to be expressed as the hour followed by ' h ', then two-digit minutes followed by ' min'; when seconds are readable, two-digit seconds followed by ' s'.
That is 9 h 25 min
